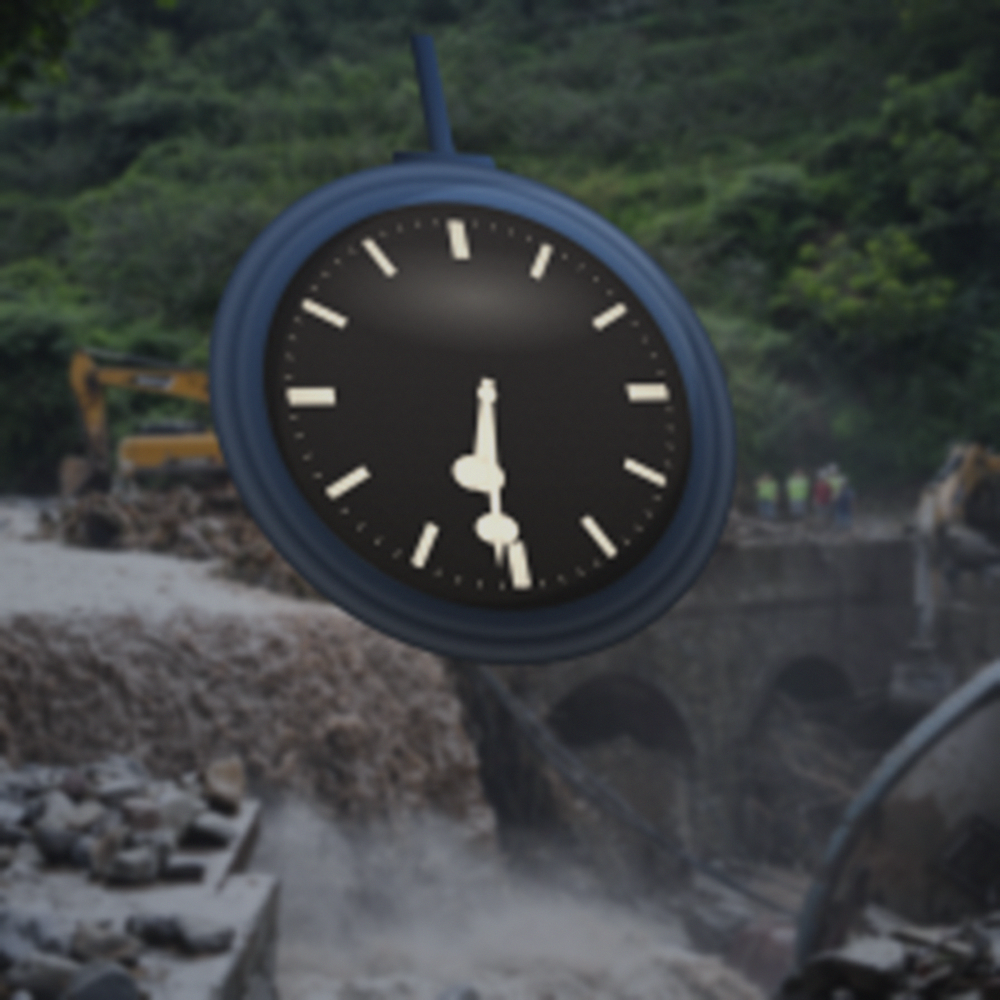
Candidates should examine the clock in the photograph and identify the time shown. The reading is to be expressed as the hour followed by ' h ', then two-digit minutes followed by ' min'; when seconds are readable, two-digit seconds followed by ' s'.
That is 6 h 31 min
